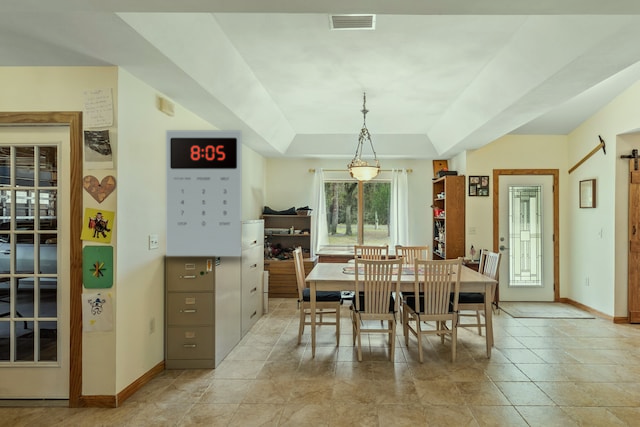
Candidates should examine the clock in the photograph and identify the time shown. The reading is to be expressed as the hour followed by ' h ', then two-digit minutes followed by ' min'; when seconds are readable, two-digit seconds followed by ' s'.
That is 8 h 05 min
